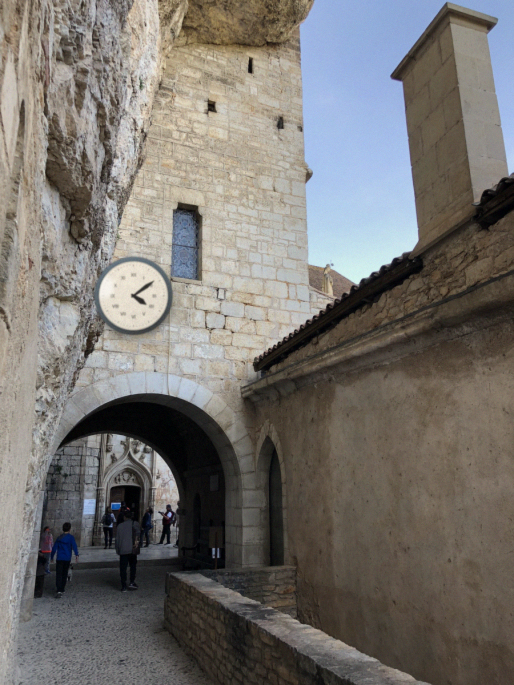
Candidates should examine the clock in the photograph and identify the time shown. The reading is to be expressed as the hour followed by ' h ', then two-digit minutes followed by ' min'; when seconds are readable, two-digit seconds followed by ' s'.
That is 4 h 09 min
